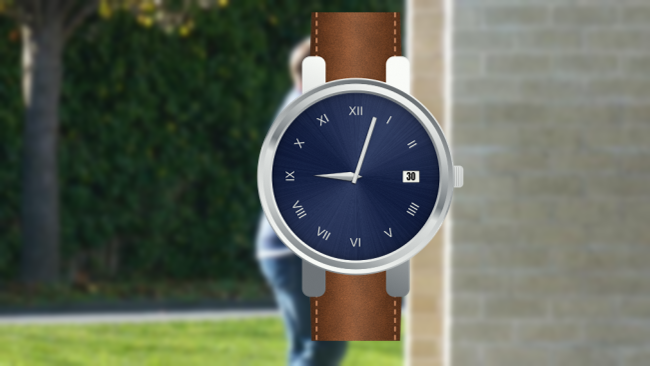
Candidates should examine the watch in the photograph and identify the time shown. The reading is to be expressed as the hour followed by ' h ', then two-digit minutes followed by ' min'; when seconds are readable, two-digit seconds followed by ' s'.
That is 9 h 03 min
